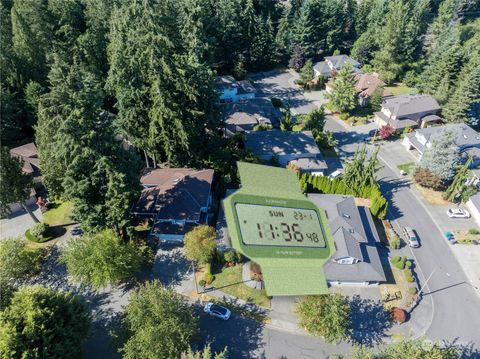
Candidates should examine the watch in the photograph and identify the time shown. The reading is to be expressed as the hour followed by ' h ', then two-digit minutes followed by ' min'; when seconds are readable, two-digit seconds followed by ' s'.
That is 11 h 36 min 48 s
